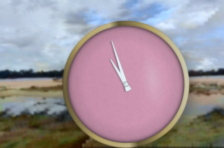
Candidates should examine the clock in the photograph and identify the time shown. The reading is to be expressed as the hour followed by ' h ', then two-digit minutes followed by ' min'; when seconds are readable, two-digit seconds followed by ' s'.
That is 10 h 57 min
